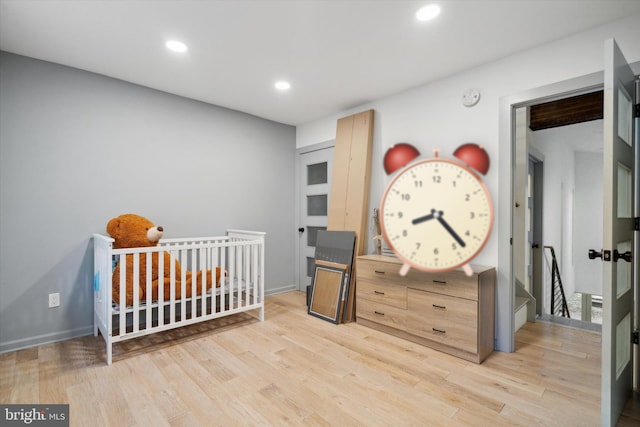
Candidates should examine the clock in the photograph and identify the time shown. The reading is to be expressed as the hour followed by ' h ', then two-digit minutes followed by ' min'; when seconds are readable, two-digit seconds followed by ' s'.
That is 8 h 23 min
